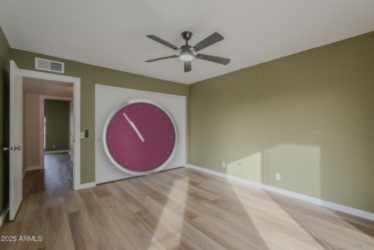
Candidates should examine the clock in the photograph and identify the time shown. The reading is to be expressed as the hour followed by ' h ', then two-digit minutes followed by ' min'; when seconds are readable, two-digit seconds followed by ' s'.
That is 10 h 54 min
